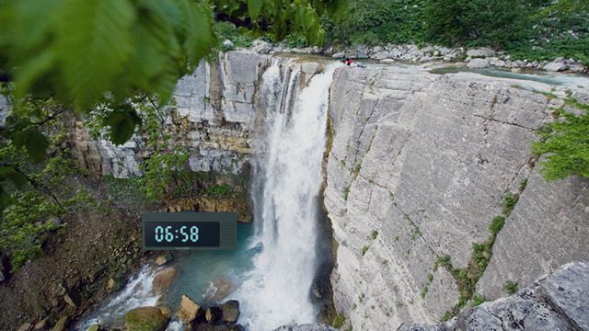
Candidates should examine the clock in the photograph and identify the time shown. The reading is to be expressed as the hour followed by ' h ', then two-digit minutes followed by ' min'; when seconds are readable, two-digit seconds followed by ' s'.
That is 6 h 58 min
